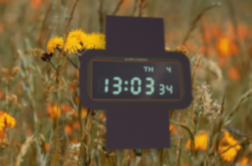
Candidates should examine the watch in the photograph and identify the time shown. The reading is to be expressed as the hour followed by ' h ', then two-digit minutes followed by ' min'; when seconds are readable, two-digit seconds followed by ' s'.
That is 13 h 03 min 34 s
